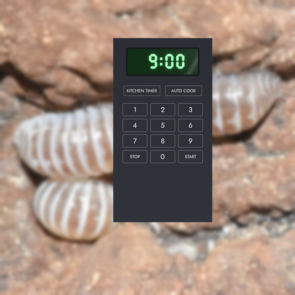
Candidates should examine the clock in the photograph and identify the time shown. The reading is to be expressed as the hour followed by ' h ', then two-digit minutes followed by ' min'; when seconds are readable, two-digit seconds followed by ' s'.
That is 9 h 00 min
